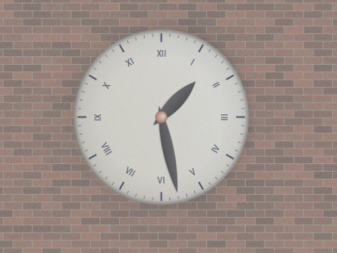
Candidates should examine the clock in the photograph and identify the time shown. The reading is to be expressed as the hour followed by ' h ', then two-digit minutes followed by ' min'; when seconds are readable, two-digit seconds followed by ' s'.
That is 1 h 28 min
